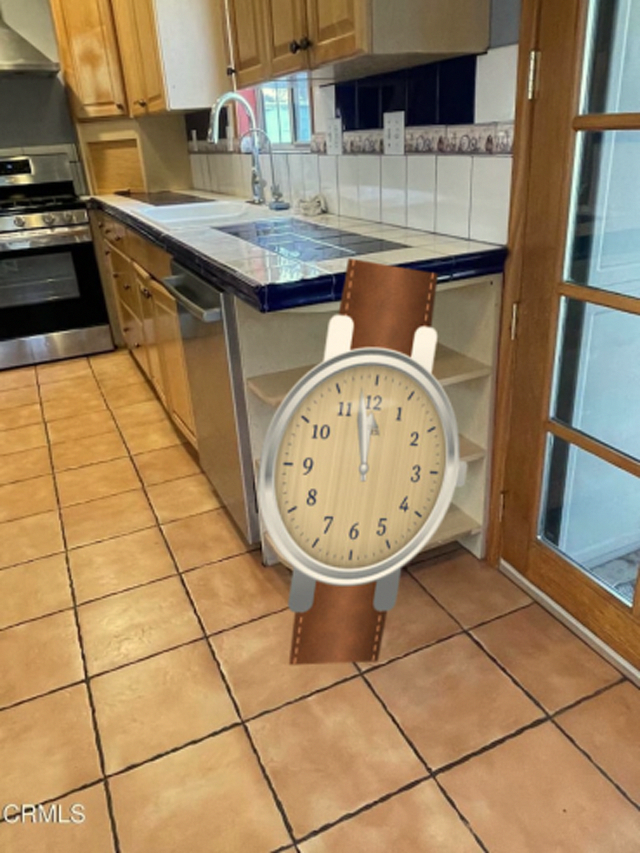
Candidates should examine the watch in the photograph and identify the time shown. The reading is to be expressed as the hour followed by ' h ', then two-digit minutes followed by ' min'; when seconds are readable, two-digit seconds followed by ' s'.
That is 11 h 58 min
